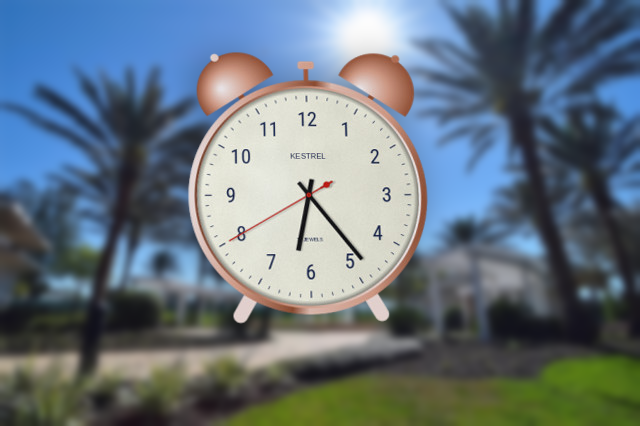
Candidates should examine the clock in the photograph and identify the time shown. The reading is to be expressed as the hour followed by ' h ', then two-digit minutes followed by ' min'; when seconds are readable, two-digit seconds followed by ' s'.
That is 6 h 23 min 40 s
